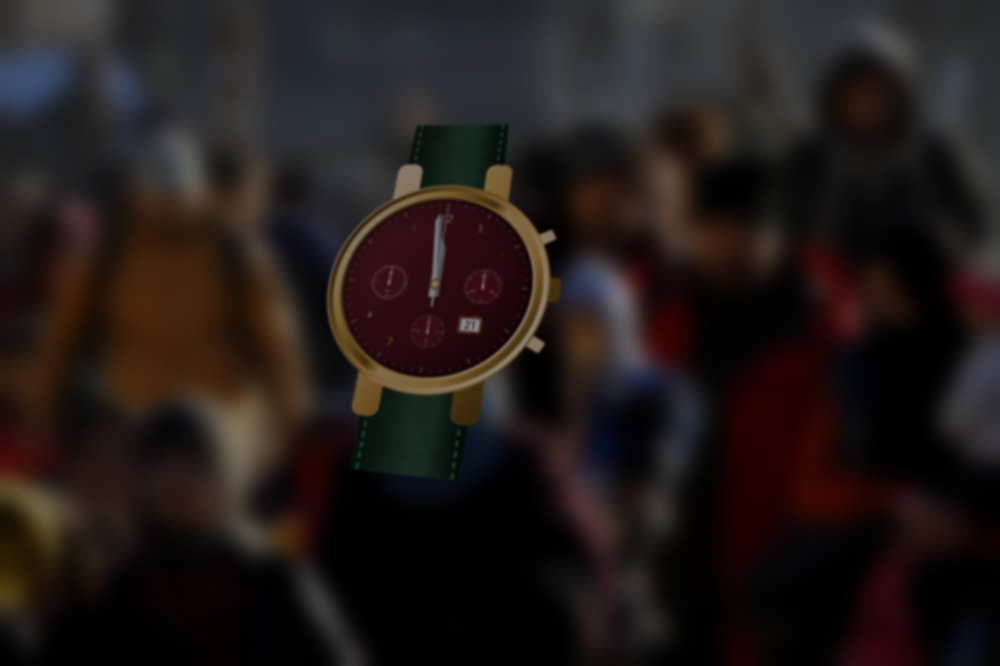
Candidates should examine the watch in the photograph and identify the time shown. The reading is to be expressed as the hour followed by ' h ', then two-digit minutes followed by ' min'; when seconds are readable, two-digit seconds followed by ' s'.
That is 11 h 59 min
